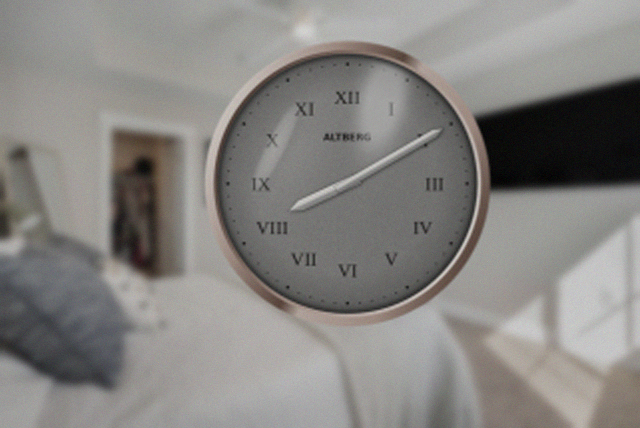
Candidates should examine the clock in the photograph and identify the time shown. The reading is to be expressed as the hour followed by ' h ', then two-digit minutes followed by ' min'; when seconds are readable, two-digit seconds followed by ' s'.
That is 8 h 10 min
